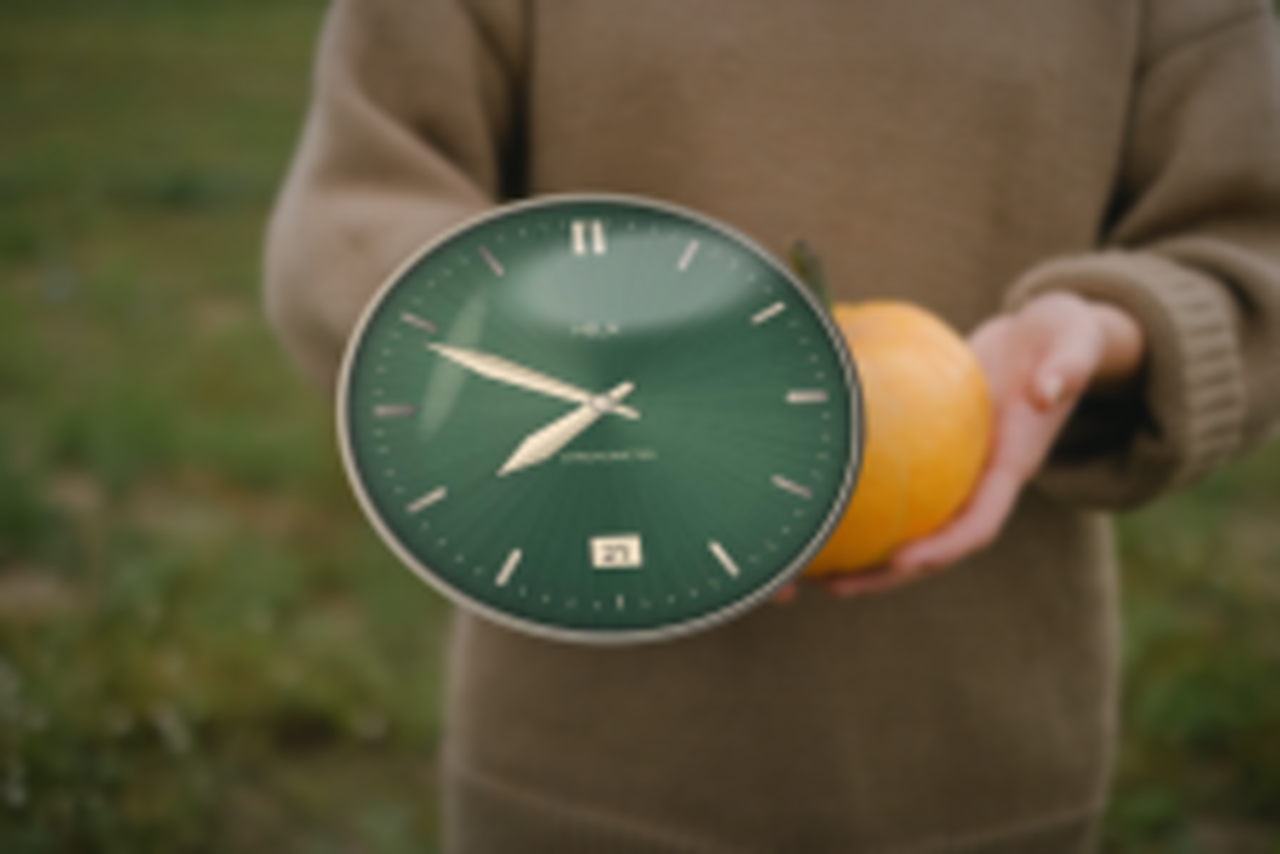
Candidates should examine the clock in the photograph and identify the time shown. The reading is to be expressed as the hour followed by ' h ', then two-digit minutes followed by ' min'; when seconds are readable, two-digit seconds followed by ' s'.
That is 7 h 49 min
